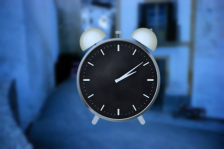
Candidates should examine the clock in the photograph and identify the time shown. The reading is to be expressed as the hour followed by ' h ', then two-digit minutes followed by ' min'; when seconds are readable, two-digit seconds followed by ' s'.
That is 2 h 09 min
